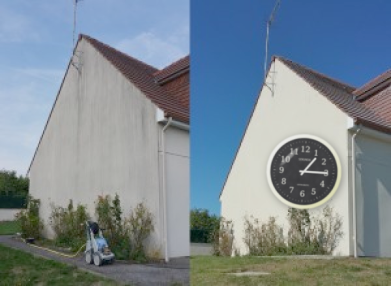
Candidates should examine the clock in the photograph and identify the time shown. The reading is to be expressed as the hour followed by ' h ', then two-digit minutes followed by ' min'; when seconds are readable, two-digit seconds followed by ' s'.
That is 1 h 15 min
